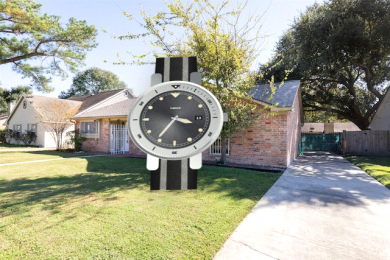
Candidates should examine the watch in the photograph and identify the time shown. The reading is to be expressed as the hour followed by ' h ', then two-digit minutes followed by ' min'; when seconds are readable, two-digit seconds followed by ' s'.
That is 3 h 36 min
